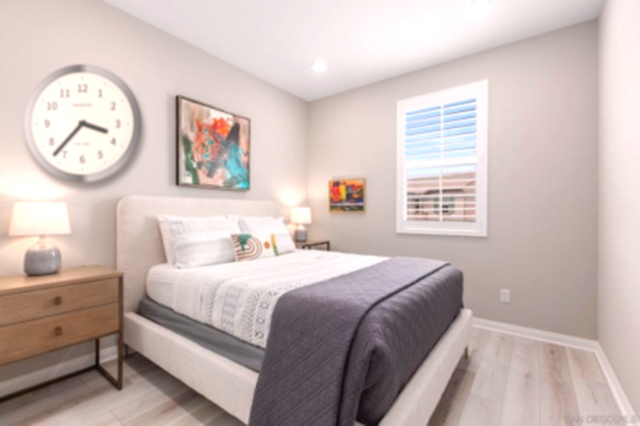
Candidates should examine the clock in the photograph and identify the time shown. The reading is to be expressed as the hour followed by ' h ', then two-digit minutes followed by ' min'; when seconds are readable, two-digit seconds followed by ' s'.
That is 3 h 37 min
